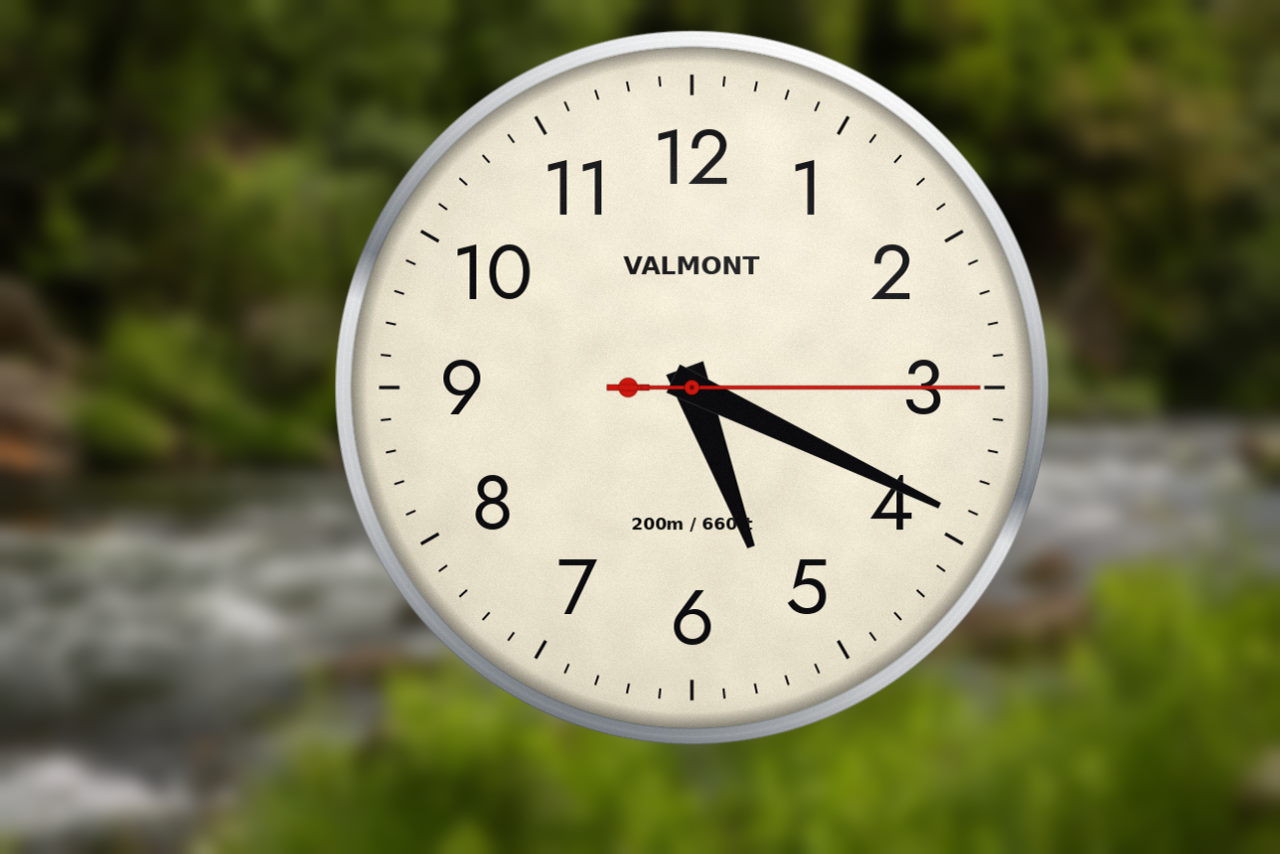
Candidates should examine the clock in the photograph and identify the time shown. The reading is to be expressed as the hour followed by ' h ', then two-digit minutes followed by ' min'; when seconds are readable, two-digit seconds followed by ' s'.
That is 5 h 19 min 15 s
